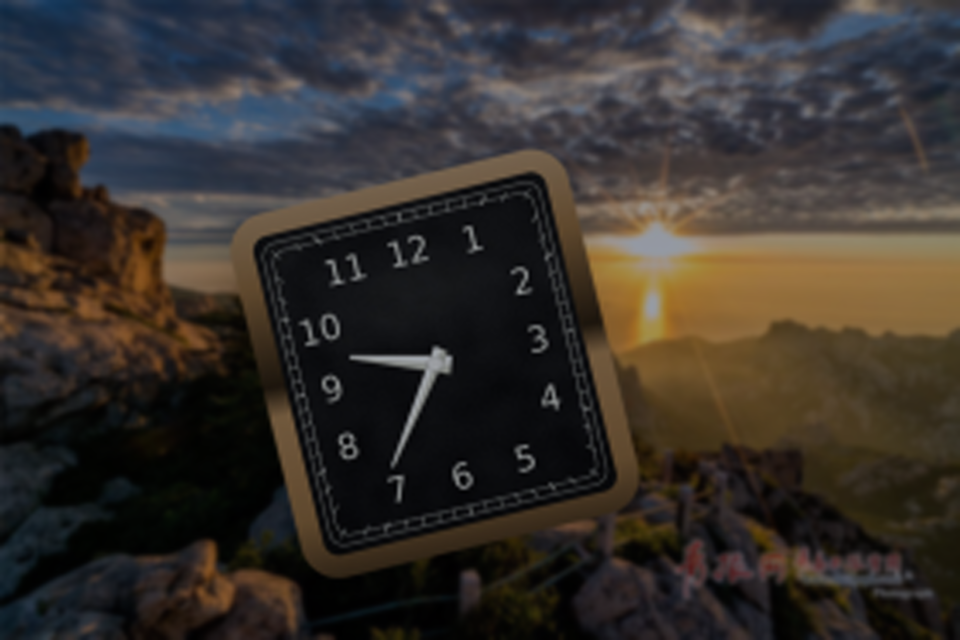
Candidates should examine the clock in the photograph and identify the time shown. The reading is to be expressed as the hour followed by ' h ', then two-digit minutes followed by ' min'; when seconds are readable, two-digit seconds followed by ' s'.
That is 9 h 36 min
